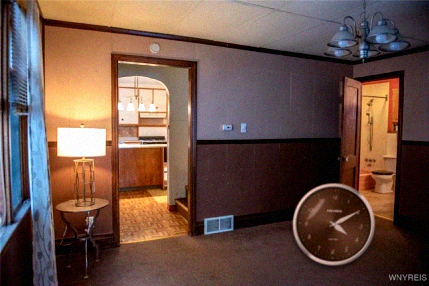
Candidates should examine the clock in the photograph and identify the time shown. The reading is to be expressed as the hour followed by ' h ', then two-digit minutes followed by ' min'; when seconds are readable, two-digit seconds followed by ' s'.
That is 4 h 10 min
